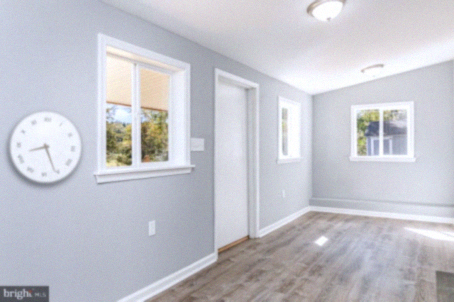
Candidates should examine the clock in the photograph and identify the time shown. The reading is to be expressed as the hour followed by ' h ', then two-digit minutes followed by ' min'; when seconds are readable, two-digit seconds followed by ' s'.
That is 8 h 26 min
